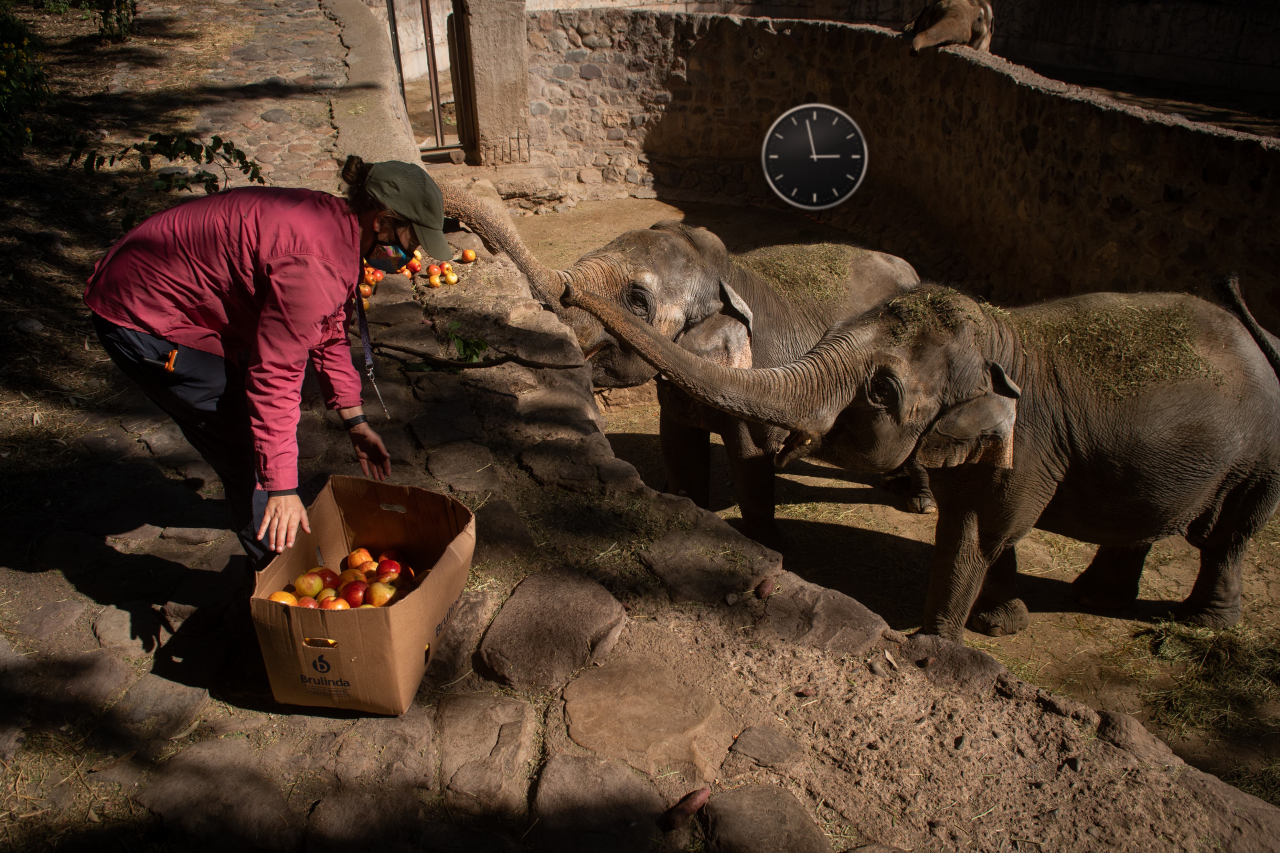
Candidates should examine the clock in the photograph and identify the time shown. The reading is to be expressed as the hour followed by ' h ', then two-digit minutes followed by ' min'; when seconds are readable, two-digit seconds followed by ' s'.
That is 2 h 58 min
